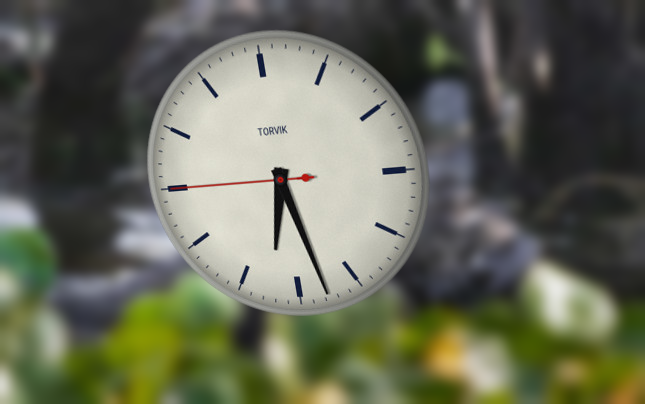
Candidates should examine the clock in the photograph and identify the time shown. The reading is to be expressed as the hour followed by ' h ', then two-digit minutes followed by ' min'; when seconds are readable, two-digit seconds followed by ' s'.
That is 6 h 27 min 45 s
